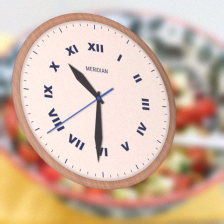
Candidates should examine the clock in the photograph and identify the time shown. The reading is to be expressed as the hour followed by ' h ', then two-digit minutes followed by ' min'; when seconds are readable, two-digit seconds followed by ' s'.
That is 10 h 30 min 39 s
